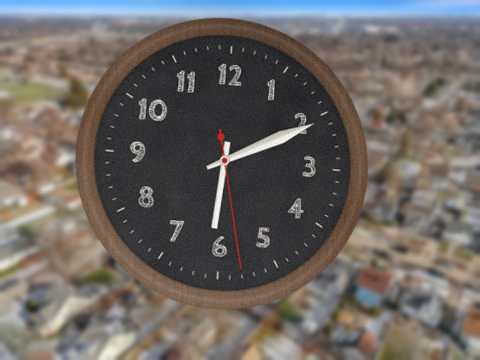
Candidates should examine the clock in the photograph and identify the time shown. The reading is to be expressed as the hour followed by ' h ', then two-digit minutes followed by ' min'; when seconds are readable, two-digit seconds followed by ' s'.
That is 6 h 10 min 28 s
